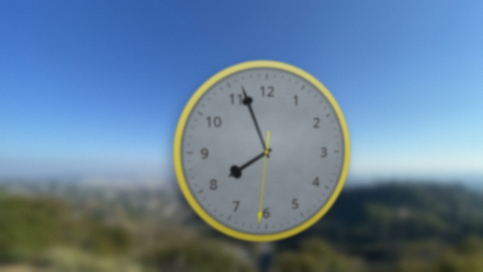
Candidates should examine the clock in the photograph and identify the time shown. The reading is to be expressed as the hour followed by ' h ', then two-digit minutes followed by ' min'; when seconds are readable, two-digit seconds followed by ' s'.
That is 7 h 56 min 31 s
